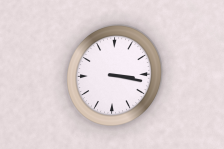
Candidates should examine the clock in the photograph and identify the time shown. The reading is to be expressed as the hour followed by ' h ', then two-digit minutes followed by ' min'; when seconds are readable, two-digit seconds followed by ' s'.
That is 3 h 17 min
